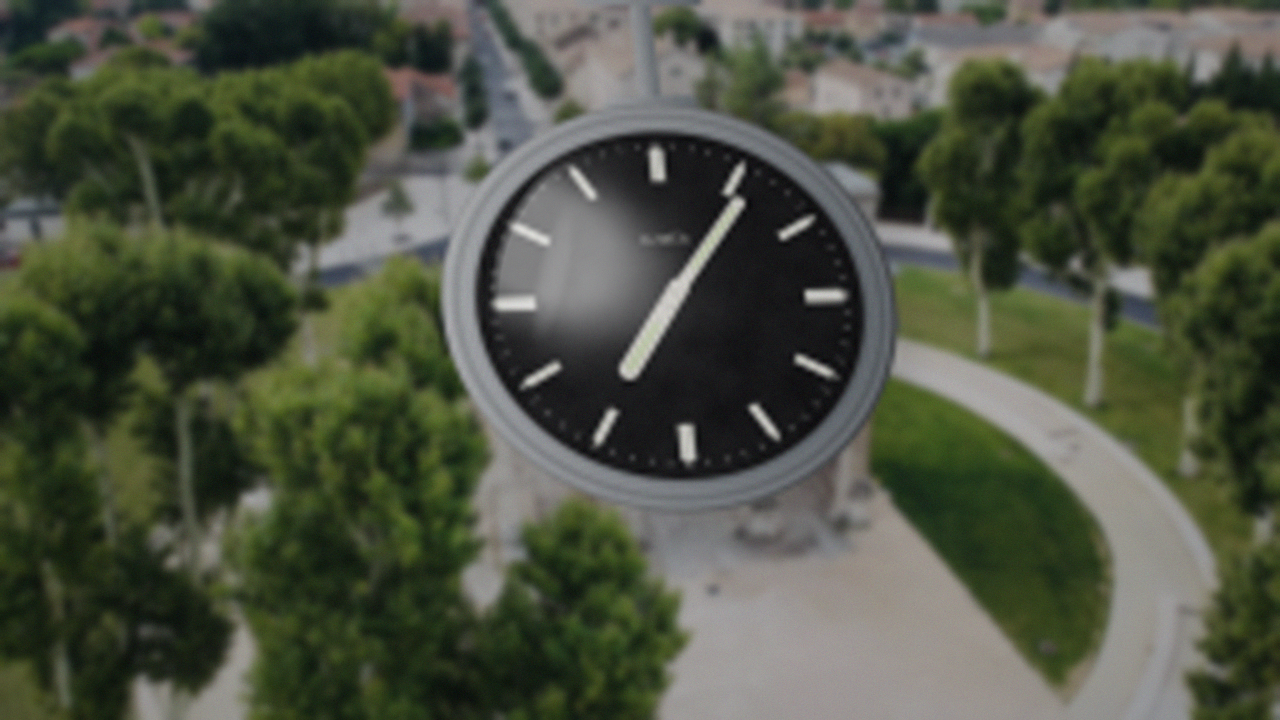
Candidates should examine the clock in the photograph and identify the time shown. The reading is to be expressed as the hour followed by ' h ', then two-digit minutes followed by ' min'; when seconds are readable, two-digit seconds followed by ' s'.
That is 7 h 06 min
